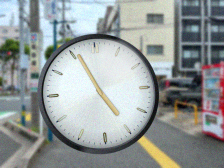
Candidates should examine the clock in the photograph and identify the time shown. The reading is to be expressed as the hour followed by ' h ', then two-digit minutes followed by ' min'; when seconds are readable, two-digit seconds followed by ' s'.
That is 4 h 56 min
